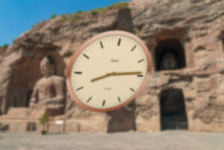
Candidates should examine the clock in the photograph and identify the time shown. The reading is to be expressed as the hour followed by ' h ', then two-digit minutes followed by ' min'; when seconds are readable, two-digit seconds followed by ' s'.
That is 8 h 14 min
